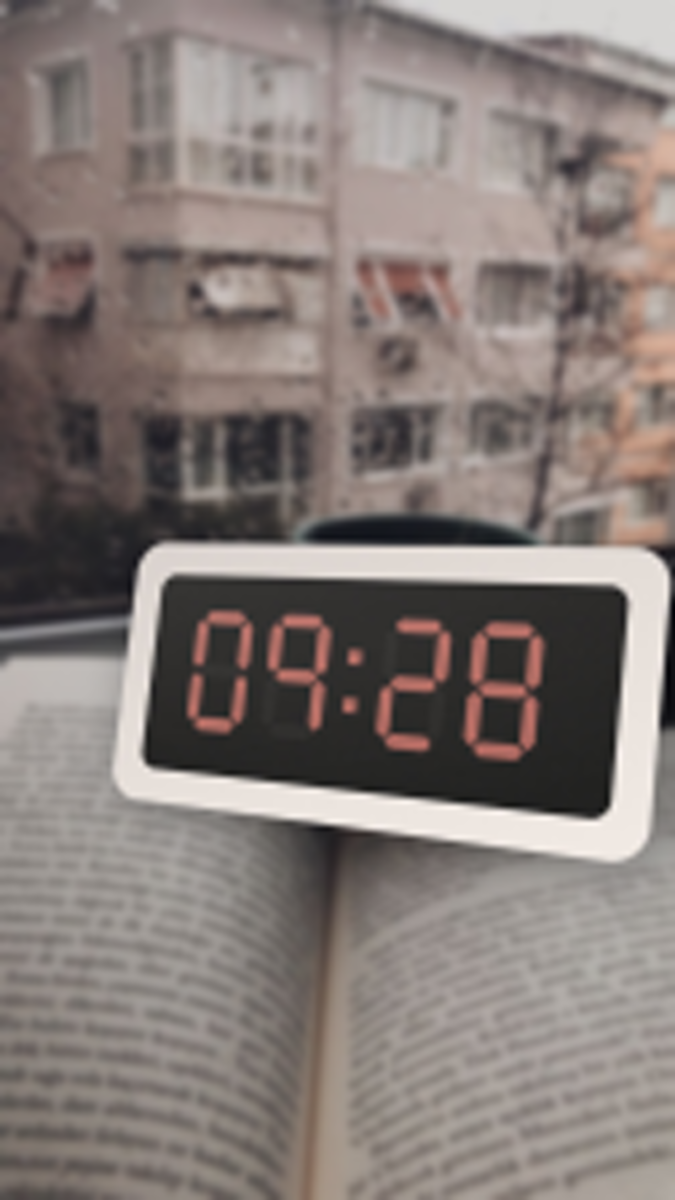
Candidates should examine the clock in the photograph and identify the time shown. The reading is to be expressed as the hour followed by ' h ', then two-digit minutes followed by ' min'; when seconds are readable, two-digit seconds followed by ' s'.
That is 9 h 28 min
